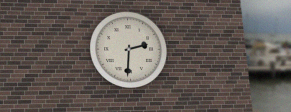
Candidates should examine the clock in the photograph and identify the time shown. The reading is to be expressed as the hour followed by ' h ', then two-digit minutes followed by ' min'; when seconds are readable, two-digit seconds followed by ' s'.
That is 2 h 31 min
